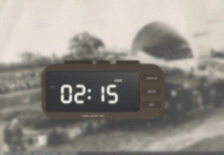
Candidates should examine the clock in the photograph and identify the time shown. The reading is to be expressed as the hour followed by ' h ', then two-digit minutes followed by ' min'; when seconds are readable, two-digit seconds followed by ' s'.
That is 2 h 15 min
